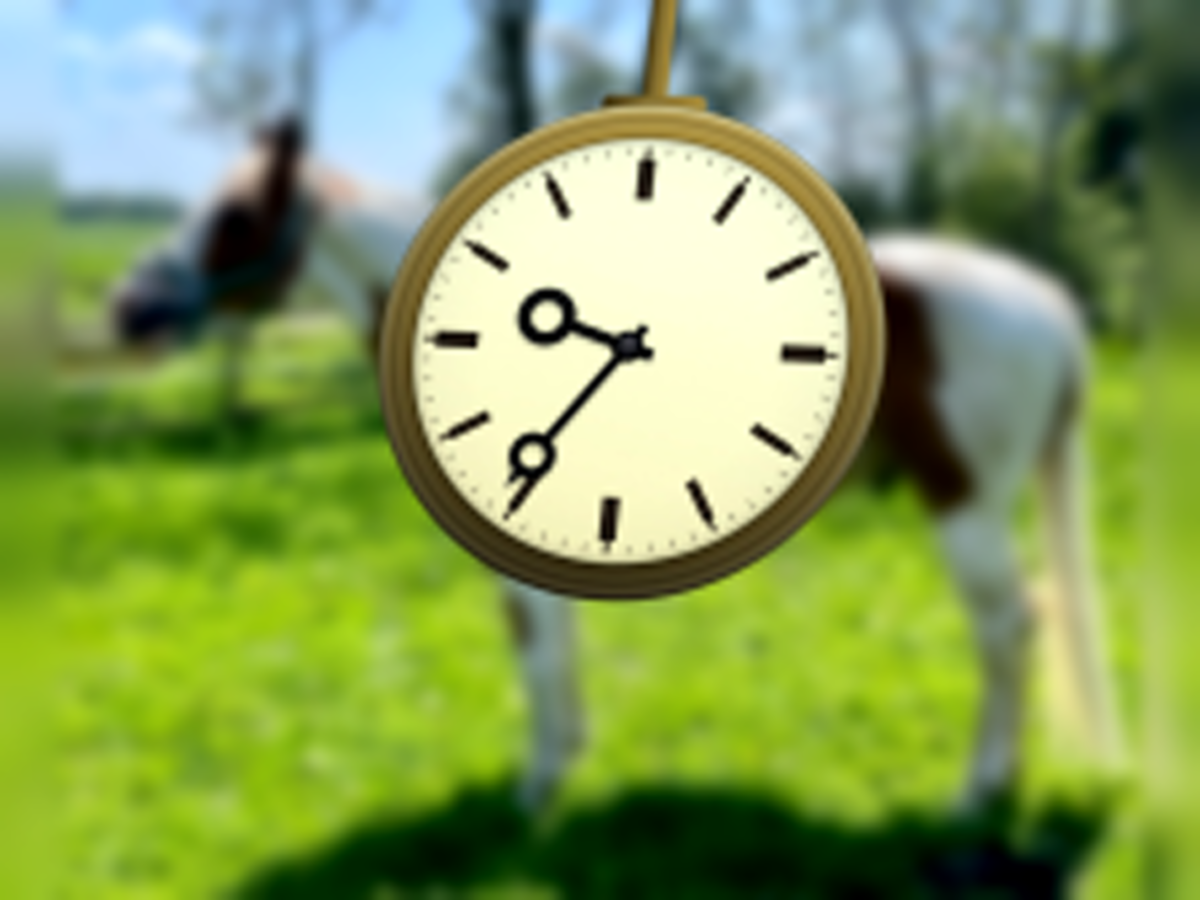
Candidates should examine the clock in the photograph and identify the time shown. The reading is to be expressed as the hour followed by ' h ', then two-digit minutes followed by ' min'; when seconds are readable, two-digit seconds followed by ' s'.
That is 9 h 36 min
